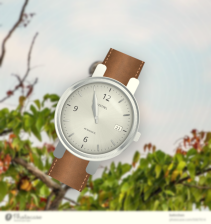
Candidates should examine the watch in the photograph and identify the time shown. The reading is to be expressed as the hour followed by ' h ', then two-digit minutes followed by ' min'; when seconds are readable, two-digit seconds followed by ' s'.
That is 10 h 55 min
